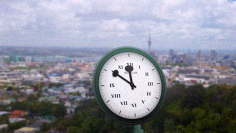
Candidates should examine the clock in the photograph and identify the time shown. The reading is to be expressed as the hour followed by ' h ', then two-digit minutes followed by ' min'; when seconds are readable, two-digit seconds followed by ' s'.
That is 11 h 51 min
